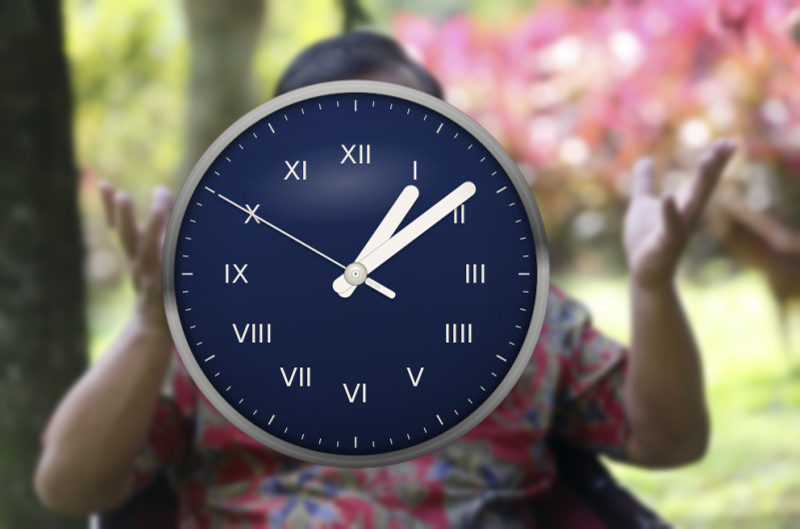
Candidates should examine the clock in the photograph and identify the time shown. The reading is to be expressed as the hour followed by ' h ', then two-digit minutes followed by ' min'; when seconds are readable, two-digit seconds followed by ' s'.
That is 1 h 08 min 50 s
